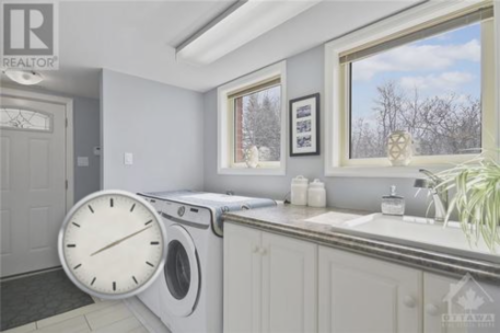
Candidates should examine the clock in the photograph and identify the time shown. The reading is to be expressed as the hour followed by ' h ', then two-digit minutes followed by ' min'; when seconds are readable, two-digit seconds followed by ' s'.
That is 8 h 11 min
